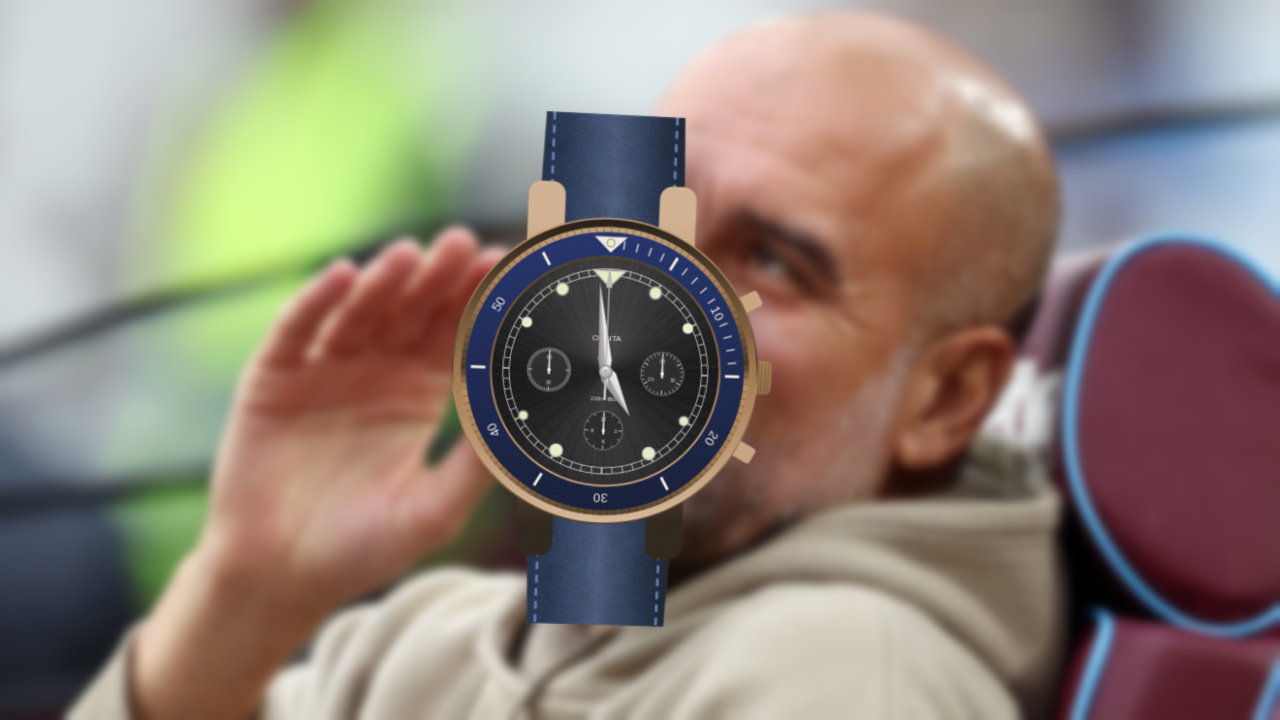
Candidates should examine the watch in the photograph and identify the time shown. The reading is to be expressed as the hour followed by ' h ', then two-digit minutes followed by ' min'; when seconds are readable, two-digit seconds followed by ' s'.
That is 4 h 59 min
